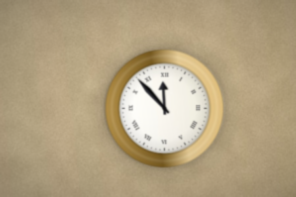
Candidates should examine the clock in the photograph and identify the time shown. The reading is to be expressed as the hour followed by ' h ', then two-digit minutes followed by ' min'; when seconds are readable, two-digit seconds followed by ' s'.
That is 11 h 53 min
